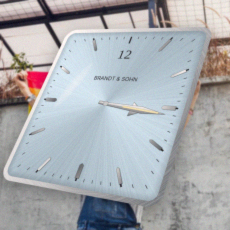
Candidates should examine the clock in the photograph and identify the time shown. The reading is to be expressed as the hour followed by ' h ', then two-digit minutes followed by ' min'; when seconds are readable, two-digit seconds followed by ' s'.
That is 3 h 16 min
